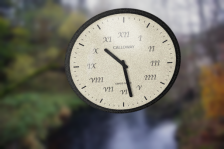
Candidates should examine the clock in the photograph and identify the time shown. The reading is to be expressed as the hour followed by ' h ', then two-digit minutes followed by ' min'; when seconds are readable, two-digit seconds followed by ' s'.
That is 10 h 28 min
